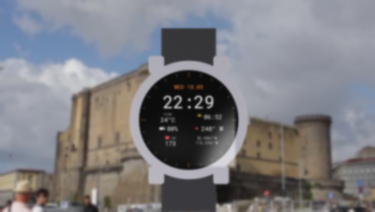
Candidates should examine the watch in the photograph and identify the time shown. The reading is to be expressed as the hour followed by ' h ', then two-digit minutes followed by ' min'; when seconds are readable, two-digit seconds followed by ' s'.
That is 22 h 29 min
